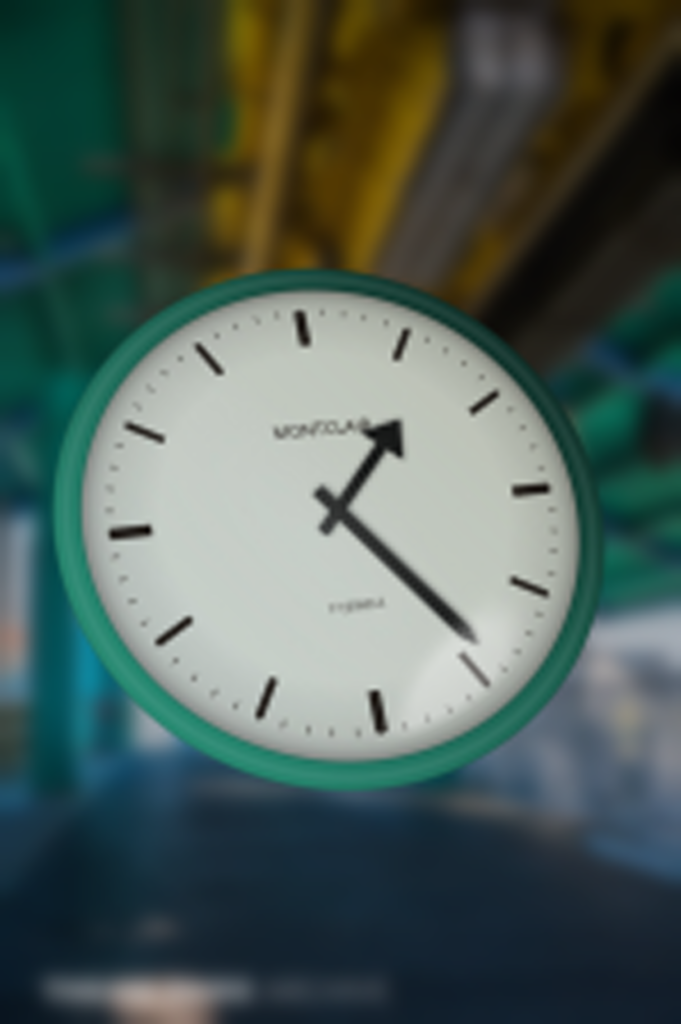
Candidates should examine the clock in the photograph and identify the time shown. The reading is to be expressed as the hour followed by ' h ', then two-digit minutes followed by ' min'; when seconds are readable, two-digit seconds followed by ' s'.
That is 1 h 24 min
